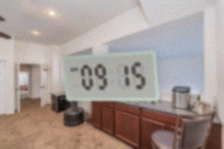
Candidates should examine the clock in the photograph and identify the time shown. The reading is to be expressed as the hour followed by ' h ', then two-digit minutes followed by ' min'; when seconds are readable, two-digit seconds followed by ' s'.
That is 9 h 15 min
